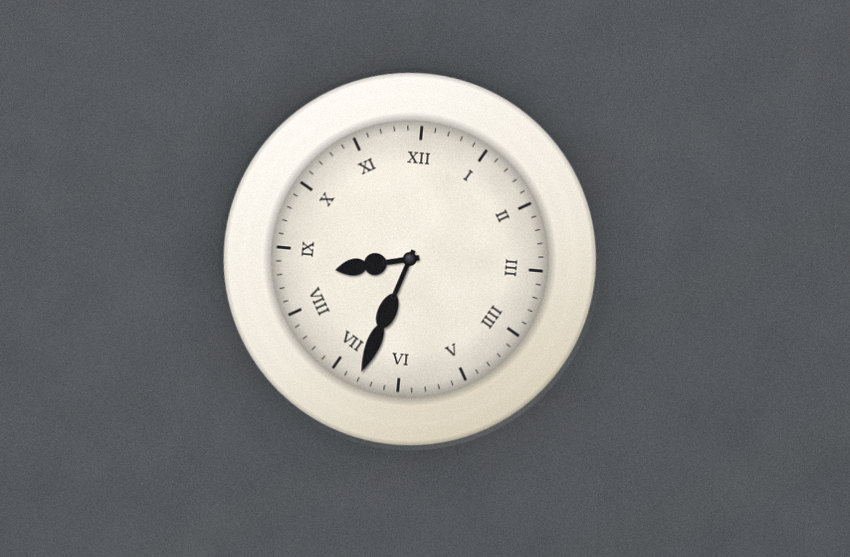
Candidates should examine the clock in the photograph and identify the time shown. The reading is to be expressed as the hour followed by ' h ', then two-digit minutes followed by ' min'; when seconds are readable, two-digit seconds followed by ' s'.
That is 8 h 33 min
